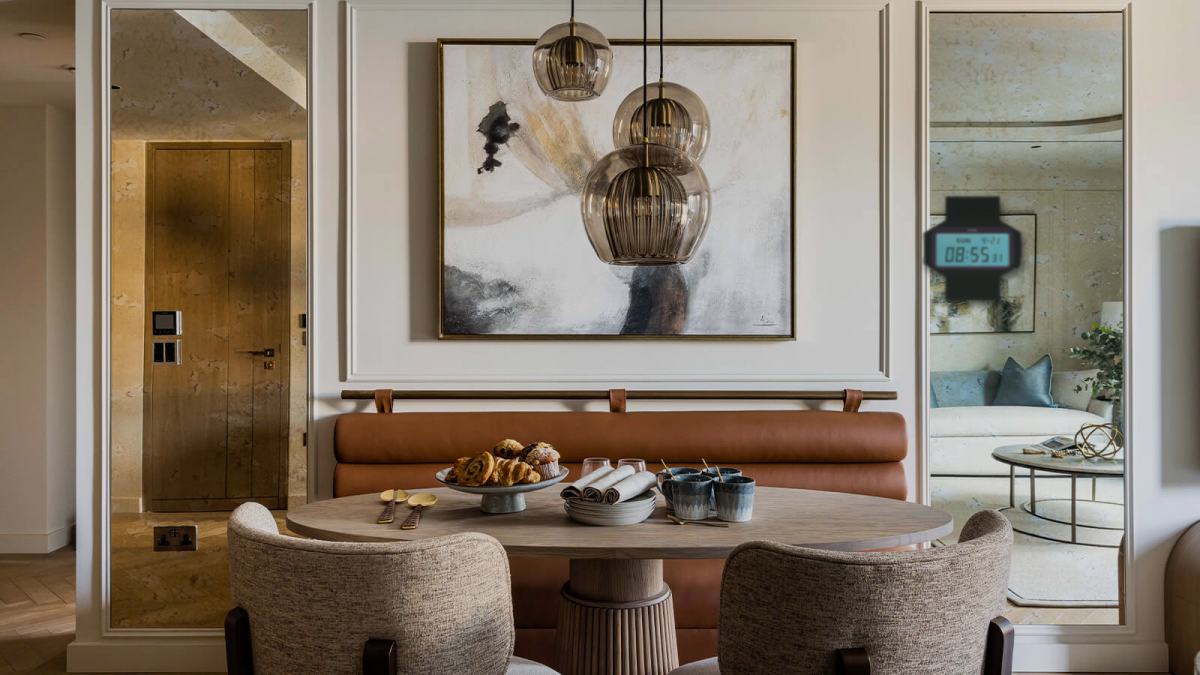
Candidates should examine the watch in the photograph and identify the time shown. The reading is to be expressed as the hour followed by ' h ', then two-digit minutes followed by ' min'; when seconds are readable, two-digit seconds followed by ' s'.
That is 8 h 55 min
